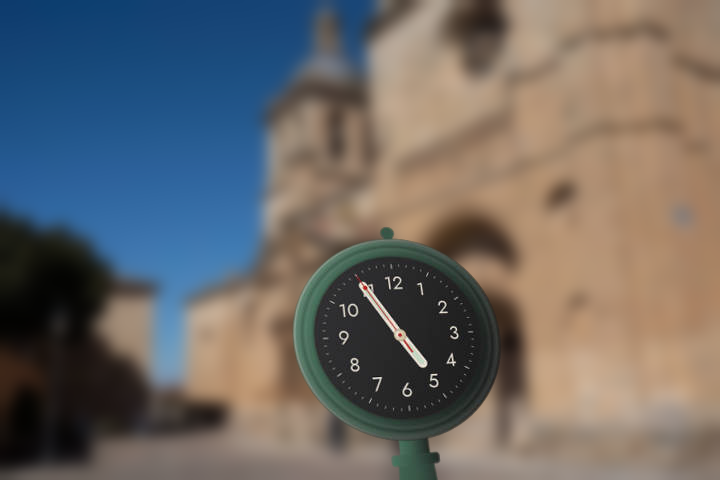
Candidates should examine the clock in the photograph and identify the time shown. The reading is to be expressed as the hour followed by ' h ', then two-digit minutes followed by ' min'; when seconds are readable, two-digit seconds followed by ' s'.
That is 4 h 54 min 55 s
